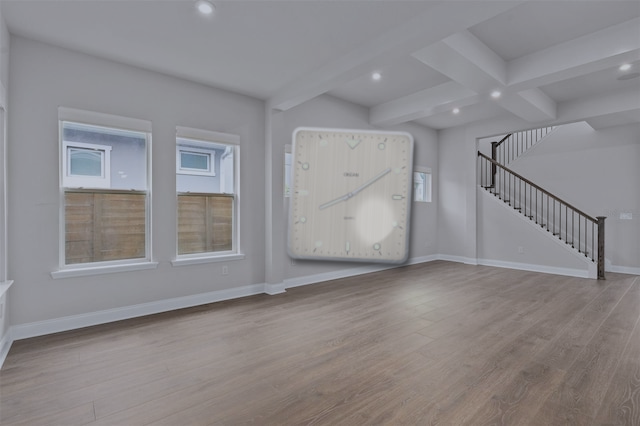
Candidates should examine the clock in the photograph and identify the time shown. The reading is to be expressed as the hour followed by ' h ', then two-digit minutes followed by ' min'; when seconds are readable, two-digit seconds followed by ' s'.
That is 8 h 09 min
